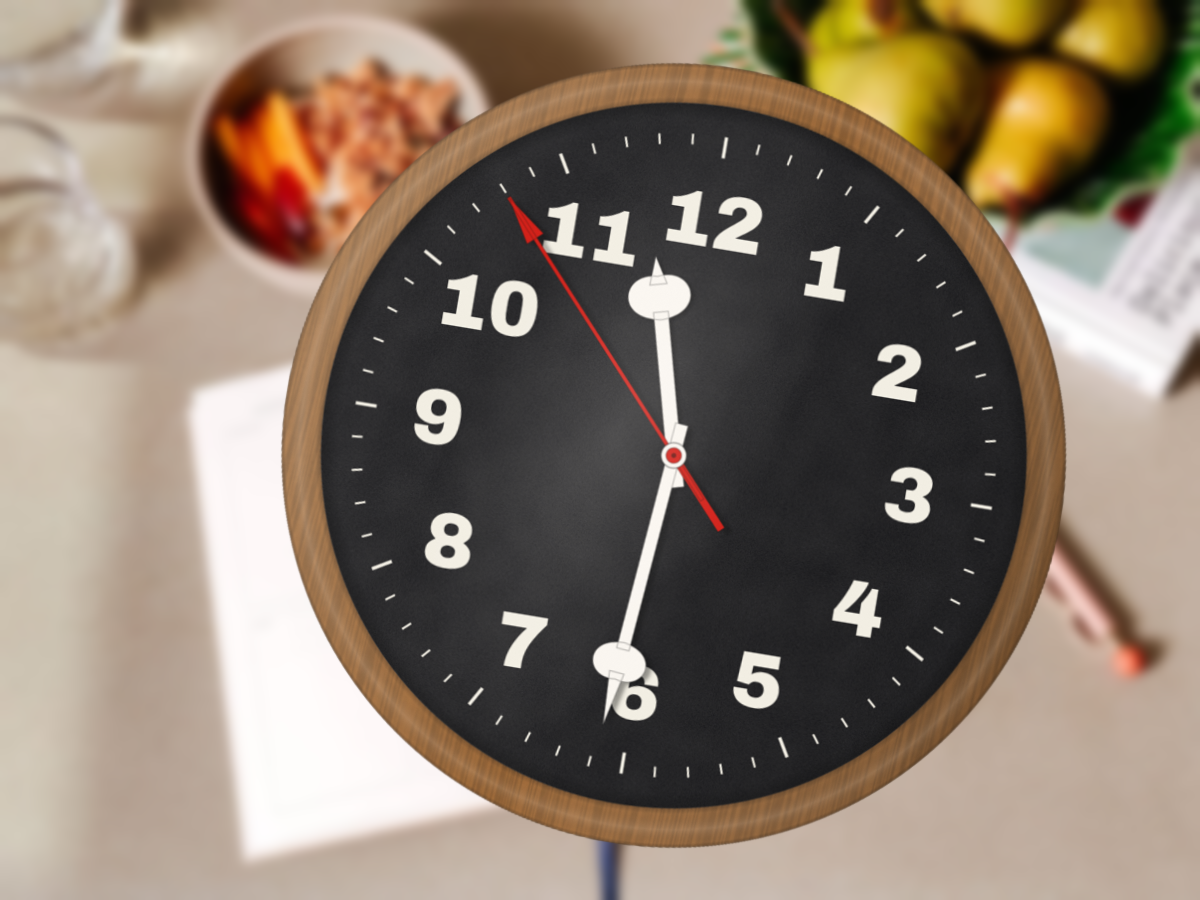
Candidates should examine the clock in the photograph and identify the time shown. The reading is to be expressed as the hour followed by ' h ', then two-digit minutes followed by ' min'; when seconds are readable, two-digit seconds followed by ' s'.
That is 11 h 30 min 53 s
